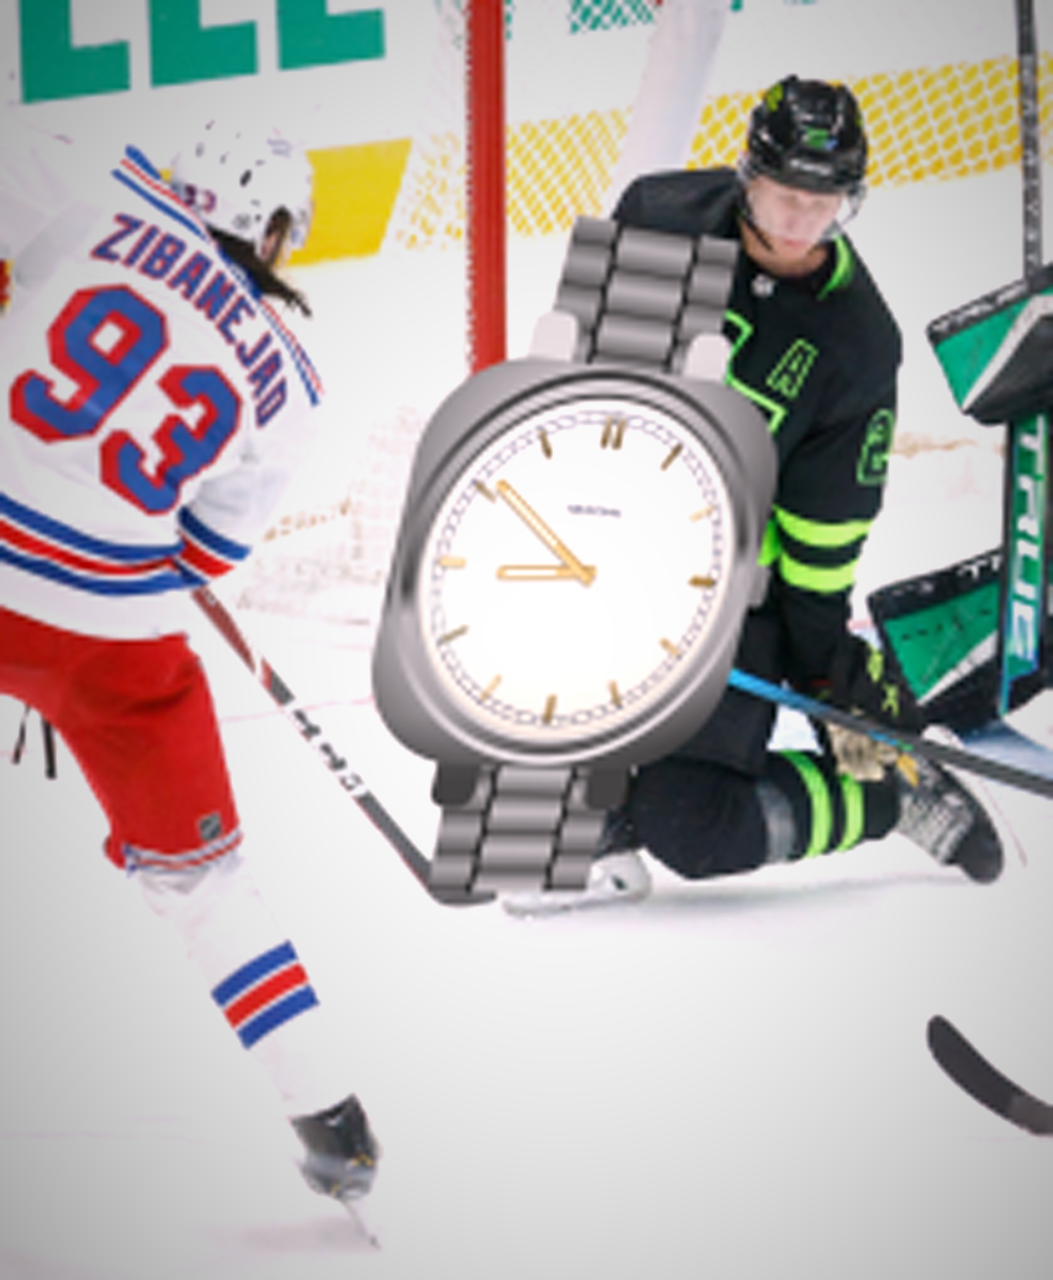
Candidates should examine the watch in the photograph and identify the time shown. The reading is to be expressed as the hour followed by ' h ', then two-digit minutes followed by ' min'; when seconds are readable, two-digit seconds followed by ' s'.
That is 8 h 51 min
